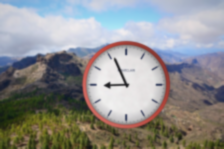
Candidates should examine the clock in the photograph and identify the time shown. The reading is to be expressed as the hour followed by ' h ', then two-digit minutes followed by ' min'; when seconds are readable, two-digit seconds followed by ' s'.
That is 8 h 56 min
